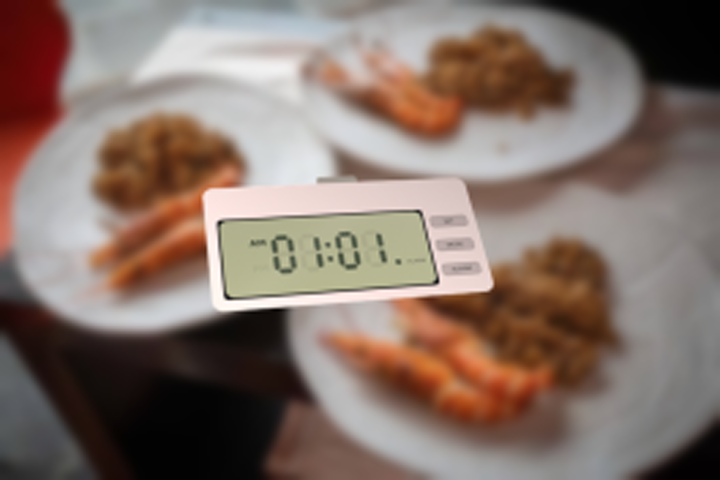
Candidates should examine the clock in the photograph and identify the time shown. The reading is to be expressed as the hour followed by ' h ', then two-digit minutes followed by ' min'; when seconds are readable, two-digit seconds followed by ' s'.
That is 1 h 01 min
